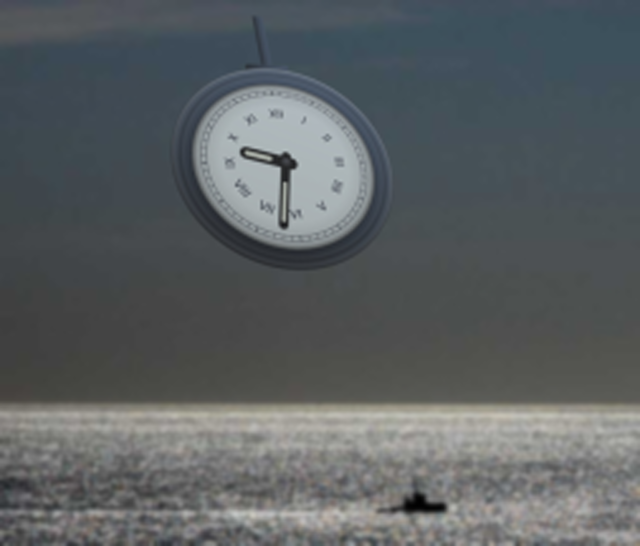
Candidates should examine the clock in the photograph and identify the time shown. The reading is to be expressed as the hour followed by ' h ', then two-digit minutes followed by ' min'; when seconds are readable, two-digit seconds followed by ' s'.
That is 9 h 32 min
